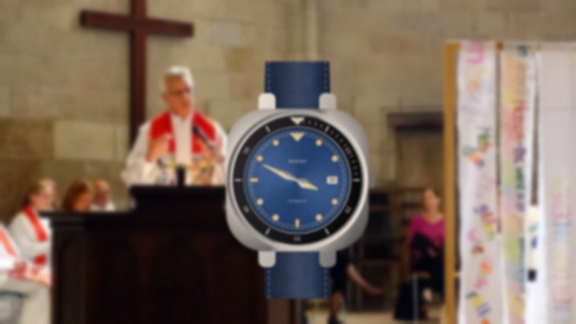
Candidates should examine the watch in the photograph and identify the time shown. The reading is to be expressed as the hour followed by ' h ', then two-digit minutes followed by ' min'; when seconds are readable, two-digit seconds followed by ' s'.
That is 3 h 49 min
